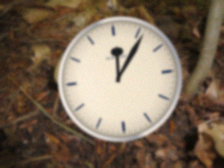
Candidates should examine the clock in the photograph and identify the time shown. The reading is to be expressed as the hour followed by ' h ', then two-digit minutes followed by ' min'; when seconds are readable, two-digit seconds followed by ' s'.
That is 12 h 06 min
